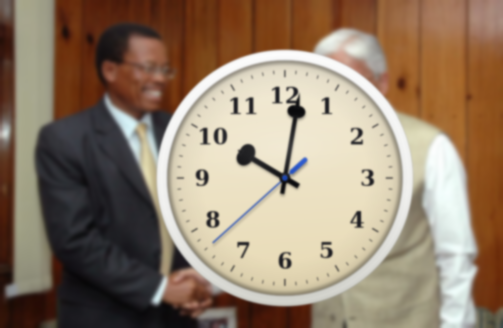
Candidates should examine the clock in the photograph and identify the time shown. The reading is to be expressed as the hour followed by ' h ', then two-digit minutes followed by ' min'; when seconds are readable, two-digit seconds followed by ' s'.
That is 10 h 01 min 38 s
